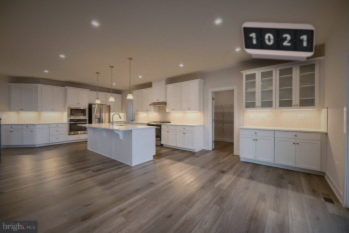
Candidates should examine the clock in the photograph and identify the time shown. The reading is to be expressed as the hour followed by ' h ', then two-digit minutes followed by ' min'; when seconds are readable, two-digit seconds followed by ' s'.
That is 10 h 21 min
